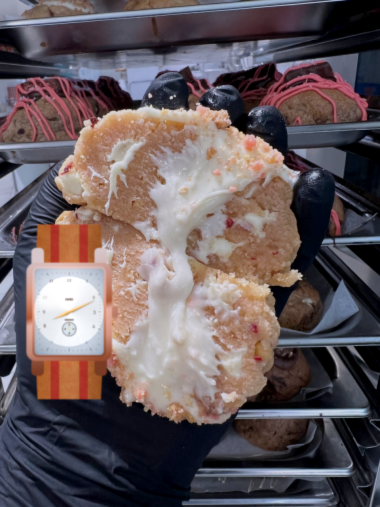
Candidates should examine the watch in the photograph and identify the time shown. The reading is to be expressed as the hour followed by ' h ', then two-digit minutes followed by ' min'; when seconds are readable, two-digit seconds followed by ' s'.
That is 8 h 11 min
